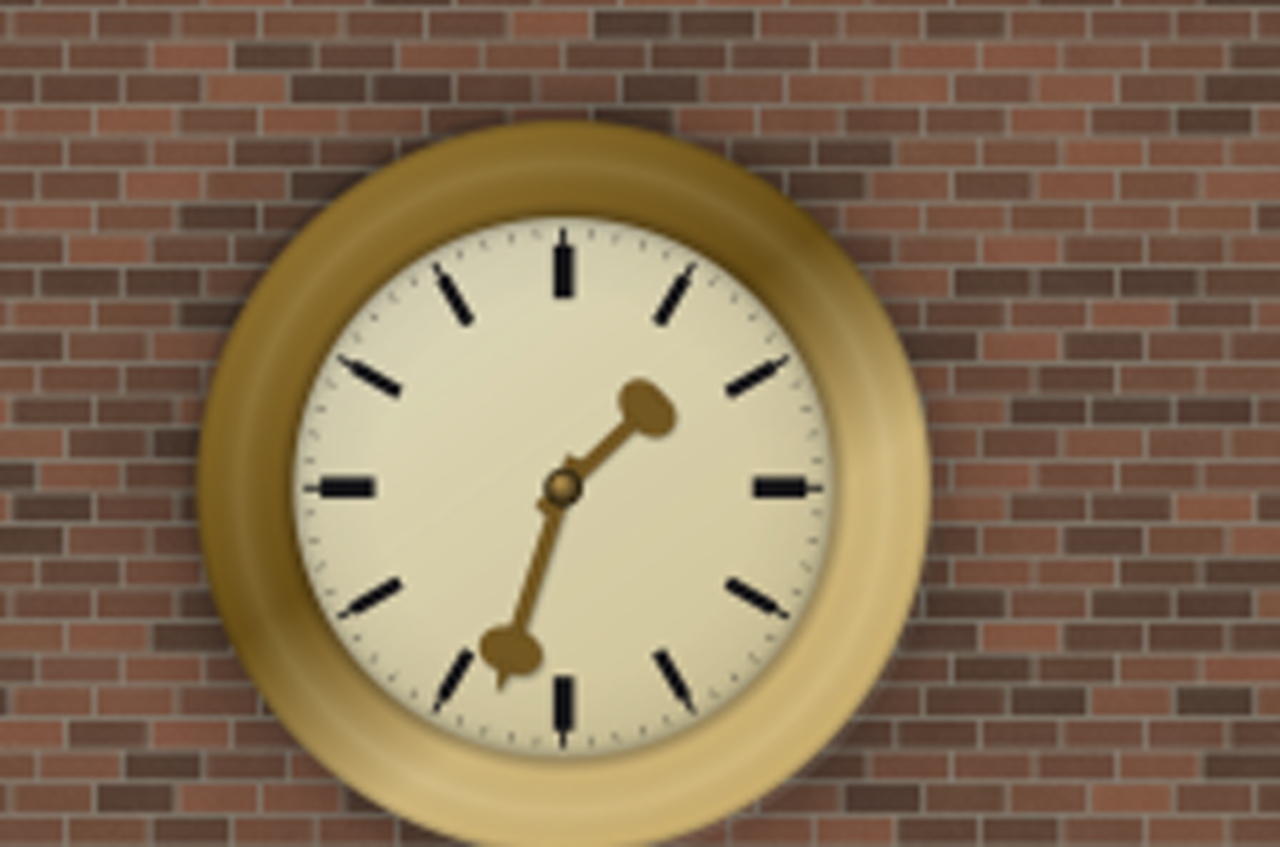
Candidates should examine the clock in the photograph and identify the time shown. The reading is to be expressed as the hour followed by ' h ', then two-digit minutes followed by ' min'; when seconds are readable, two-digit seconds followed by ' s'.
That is 1 h 33 min
